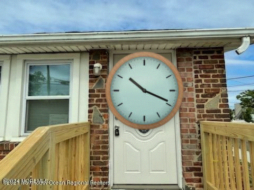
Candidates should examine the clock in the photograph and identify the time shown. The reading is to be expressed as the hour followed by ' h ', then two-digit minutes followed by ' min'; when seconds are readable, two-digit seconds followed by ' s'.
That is 10 h 19 min
